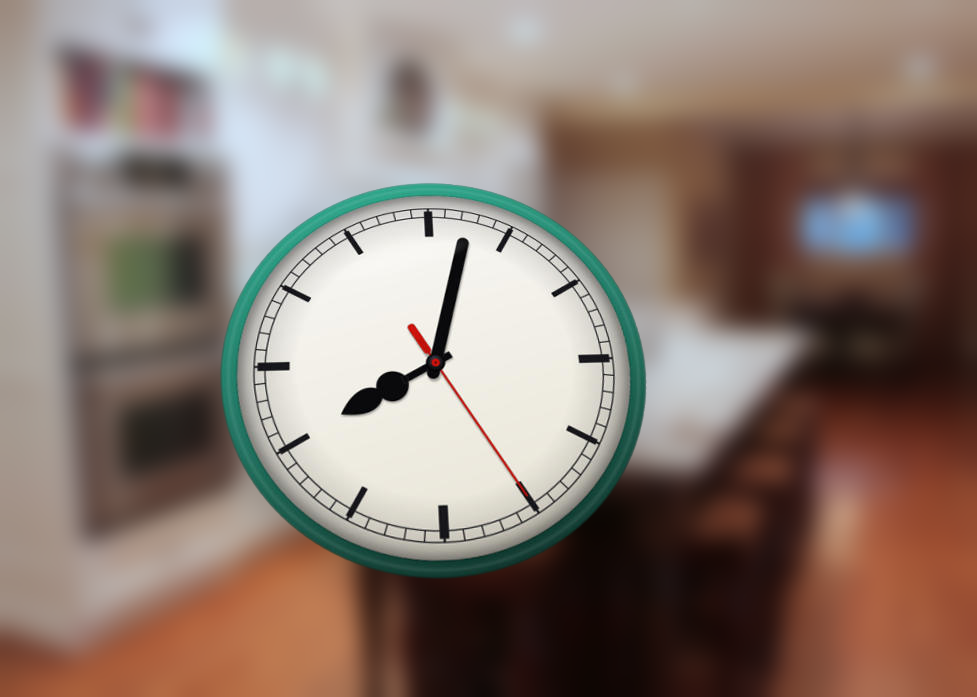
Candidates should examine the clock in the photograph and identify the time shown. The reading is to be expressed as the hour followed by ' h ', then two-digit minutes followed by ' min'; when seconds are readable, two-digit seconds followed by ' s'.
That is 8 h 02 min 25 s
